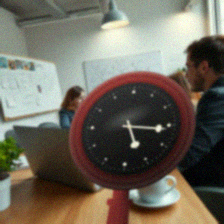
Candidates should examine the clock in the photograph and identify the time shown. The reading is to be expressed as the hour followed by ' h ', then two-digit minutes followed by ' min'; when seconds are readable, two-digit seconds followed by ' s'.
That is 5 h 16 min
